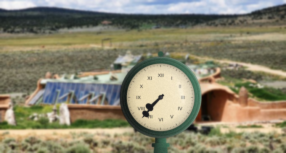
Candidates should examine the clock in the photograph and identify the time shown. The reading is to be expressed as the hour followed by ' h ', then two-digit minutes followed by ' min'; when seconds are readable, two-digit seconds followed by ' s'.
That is 7 h 37 min
